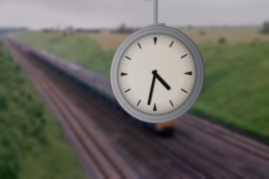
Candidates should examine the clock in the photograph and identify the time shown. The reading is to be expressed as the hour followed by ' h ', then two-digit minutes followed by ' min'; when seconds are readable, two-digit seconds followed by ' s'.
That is 4 h 32 min
